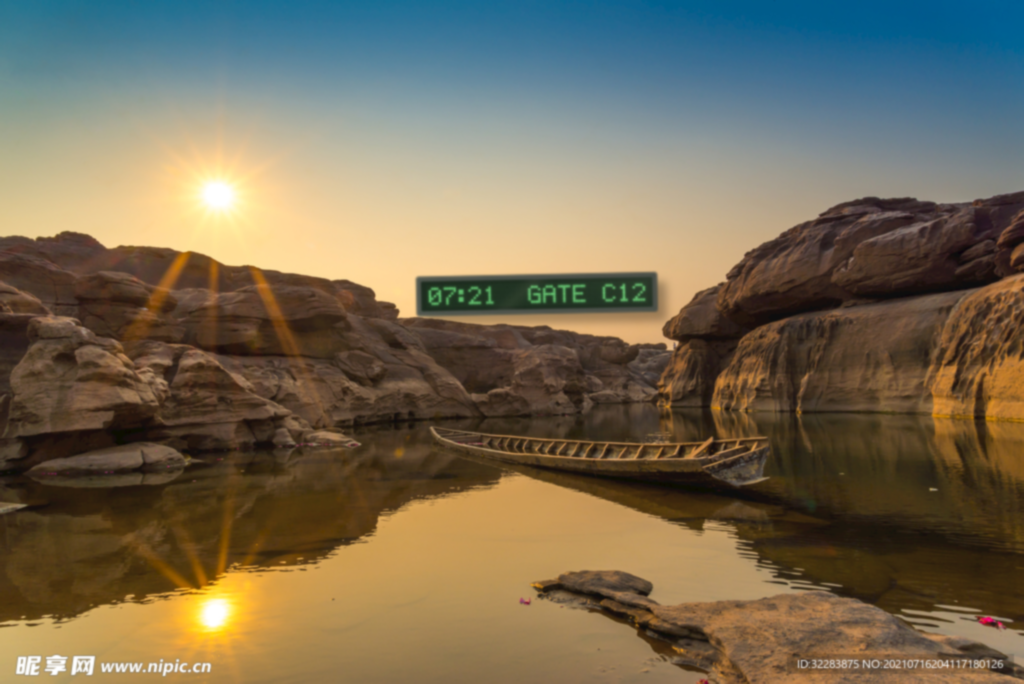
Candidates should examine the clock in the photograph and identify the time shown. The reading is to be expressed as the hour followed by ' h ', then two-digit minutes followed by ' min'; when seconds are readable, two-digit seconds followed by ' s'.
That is 7 h 21 min
